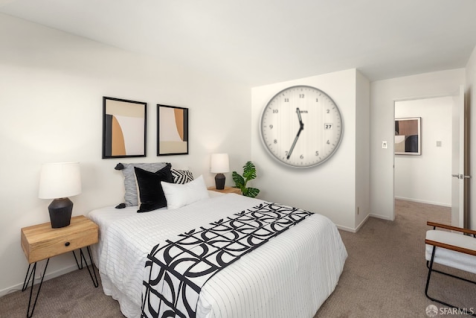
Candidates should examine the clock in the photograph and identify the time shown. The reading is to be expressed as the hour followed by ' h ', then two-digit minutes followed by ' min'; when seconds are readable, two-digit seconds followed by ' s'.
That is 11 h 34 min
